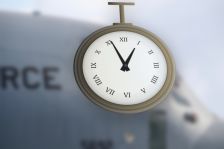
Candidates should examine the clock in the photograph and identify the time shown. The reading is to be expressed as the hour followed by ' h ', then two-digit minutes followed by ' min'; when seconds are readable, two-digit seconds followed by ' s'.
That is 12 h 56 min
